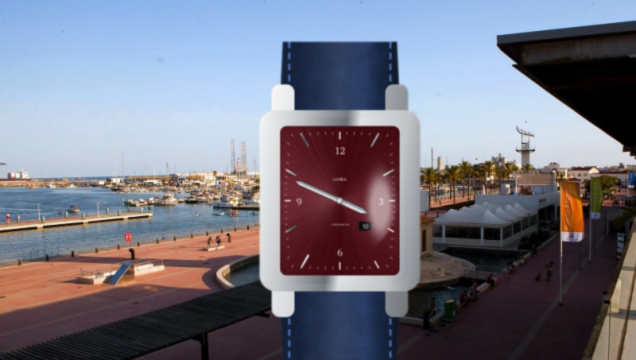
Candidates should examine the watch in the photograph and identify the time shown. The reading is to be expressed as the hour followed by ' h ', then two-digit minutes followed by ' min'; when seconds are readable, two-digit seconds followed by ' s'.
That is 3 h 49 min
